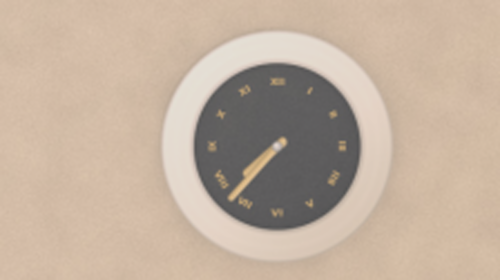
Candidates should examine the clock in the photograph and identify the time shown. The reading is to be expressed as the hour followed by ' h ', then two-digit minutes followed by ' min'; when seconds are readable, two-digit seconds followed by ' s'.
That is 7 h 37 min
